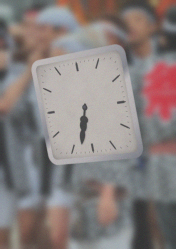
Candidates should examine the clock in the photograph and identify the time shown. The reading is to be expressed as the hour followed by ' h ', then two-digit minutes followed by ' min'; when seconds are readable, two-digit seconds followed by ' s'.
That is 6 h 33 min
